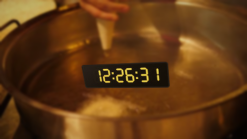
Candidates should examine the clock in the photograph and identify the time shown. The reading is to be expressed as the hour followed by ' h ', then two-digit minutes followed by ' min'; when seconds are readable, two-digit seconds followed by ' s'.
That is 12 h 26 min 31 s
